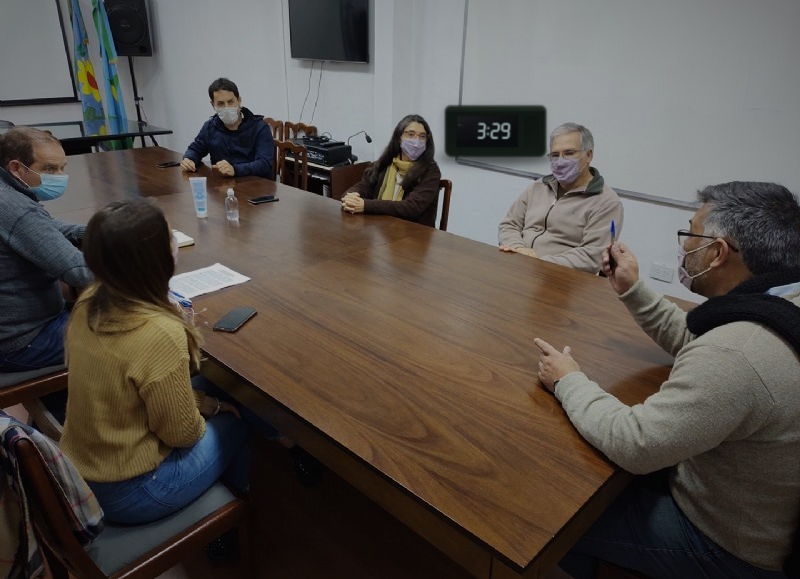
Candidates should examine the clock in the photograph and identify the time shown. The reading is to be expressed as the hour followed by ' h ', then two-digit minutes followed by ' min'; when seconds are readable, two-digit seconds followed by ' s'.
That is 3 h 29 min
